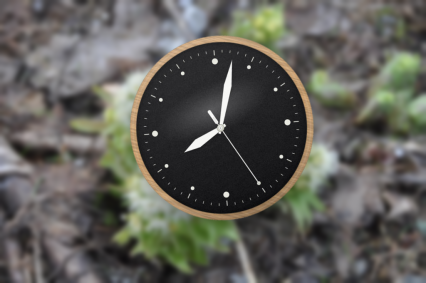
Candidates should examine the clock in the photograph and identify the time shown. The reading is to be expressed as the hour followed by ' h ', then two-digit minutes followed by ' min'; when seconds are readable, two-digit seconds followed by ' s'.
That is 8 h 02 min 25 s
